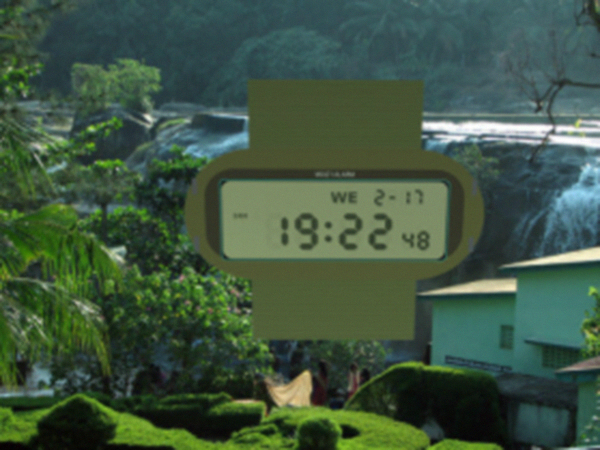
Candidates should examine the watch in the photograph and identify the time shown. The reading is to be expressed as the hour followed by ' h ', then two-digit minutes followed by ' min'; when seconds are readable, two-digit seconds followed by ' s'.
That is 19 h 22 min 48 s
